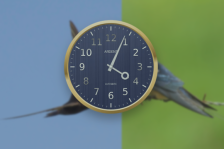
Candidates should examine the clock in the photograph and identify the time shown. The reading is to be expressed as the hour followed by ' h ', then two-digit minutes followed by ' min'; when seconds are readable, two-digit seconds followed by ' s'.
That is 4 h 04 min
